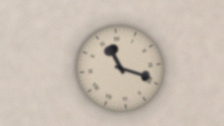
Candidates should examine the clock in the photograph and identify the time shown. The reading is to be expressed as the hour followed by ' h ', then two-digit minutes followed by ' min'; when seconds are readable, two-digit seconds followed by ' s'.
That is 11 h 19 min
